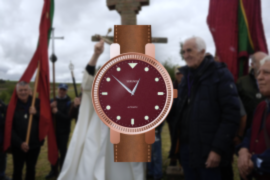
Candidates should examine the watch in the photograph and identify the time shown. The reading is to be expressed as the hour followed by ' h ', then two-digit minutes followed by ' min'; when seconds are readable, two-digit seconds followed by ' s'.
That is 12 h 52 min
